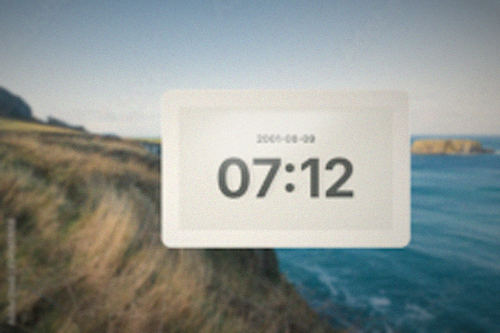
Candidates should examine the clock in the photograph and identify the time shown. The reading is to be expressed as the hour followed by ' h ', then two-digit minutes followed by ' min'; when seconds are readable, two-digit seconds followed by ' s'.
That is 7 h 12 min
